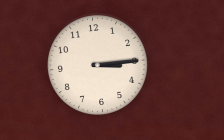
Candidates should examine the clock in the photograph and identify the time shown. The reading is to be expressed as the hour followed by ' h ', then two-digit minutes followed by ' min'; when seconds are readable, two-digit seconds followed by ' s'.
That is 3 h 15 min
